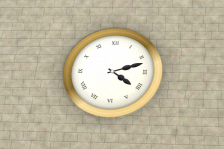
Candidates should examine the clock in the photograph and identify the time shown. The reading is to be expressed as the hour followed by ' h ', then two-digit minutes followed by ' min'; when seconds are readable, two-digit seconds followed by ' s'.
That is 4 h 12 min
